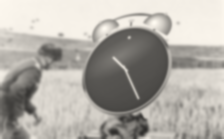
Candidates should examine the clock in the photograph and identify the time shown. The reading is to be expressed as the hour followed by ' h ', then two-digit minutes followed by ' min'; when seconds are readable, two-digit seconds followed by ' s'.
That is 10 h 25 min
